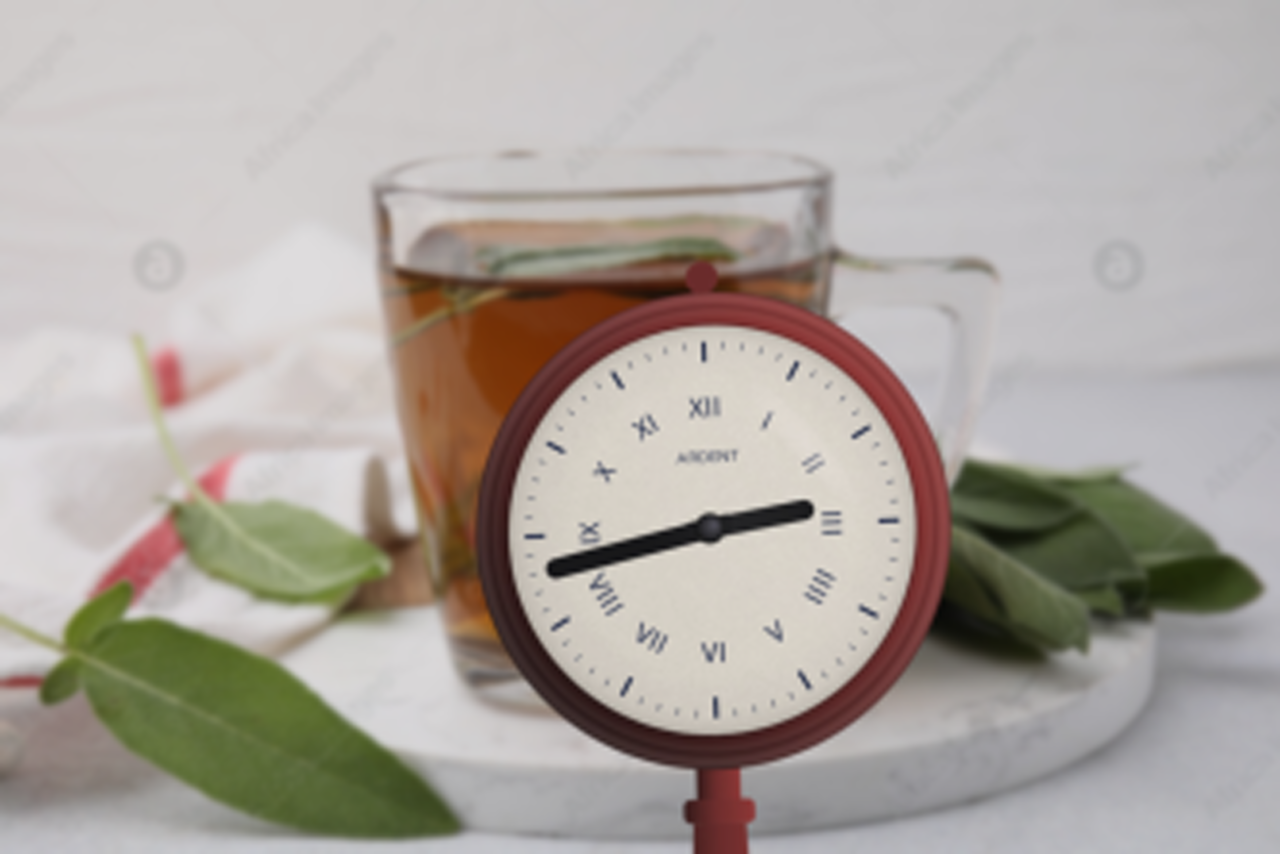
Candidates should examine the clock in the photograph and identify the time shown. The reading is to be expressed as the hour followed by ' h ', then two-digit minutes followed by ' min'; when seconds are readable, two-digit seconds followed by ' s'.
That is 2 h 43 min
